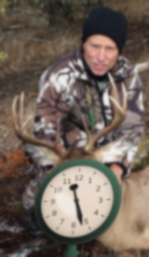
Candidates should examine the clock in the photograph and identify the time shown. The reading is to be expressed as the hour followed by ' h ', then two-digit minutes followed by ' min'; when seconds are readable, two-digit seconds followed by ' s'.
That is 11 h 27 min
